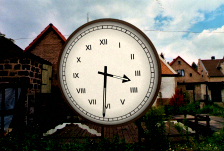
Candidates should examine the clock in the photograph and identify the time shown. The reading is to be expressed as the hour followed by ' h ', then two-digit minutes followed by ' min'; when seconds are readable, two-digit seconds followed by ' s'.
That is 3 h 31 min
